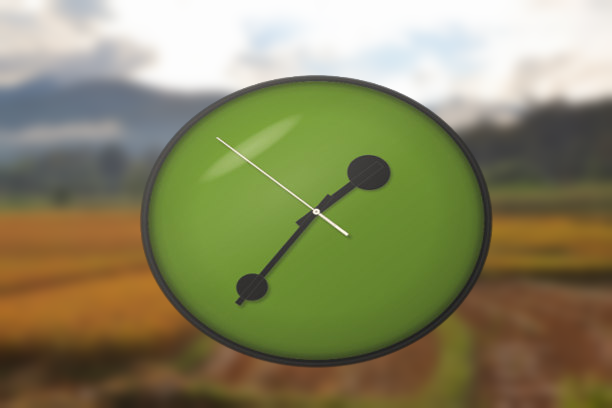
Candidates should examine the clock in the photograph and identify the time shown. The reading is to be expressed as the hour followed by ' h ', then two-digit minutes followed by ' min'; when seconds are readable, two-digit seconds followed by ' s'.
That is 1 h 35 min 52 s
